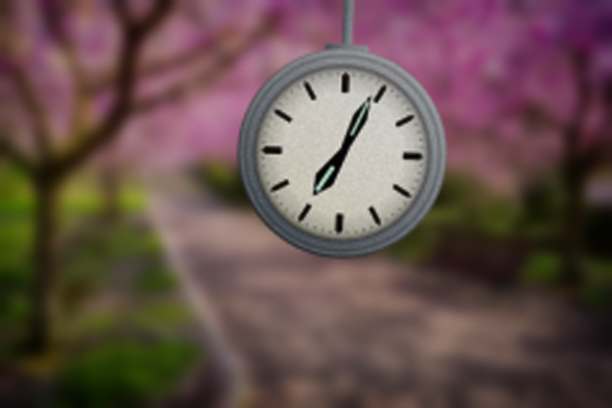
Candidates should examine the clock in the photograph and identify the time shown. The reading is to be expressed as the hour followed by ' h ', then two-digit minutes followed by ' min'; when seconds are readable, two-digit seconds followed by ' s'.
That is 7 h 04 min
